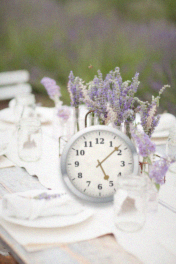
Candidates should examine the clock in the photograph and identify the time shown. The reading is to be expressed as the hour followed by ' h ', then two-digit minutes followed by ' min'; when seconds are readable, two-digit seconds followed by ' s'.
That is 5 h 08 min
